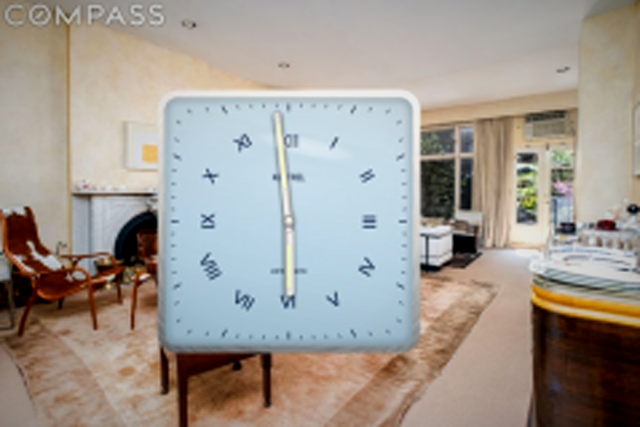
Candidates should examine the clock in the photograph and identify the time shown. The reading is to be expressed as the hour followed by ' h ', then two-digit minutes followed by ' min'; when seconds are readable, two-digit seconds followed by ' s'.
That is 5 h 59 min
